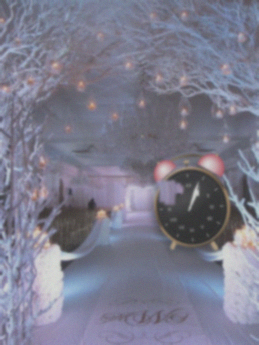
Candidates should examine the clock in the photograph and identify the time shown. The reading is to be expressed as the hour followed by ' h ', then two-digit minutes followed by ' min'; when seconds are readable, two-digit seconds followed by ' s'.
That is 1 h 04 min
